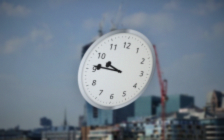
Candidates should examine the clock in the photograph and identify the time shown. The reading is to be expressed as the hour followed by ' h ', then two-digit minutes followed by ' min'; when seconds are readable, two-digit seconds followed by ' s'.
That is 9 h 46 min
